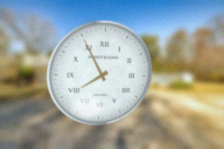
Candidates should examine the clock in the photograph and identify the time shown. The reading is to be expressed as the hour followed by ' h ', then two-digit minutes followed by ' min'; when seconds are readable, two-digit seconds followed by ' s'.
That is 7 h 55 min
